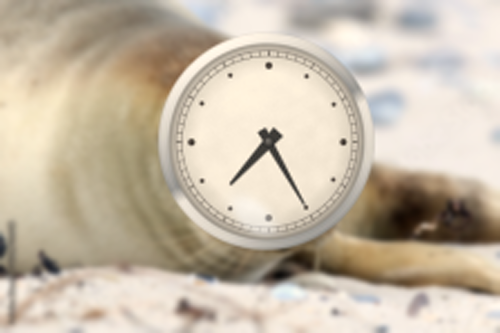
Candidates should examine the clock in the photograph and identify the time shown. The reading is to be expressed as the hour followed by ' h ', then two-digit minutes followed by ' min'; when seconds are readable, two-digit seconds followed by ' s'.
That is 7 h 25 min
